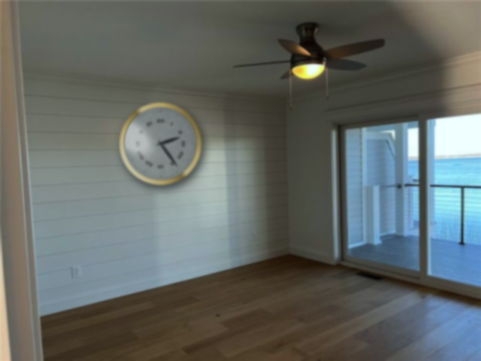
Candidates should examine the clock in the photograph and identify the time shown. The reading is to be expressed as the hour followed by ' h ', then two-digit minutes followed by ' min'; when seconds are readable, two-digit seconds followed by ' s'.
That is 2 h 24 min
